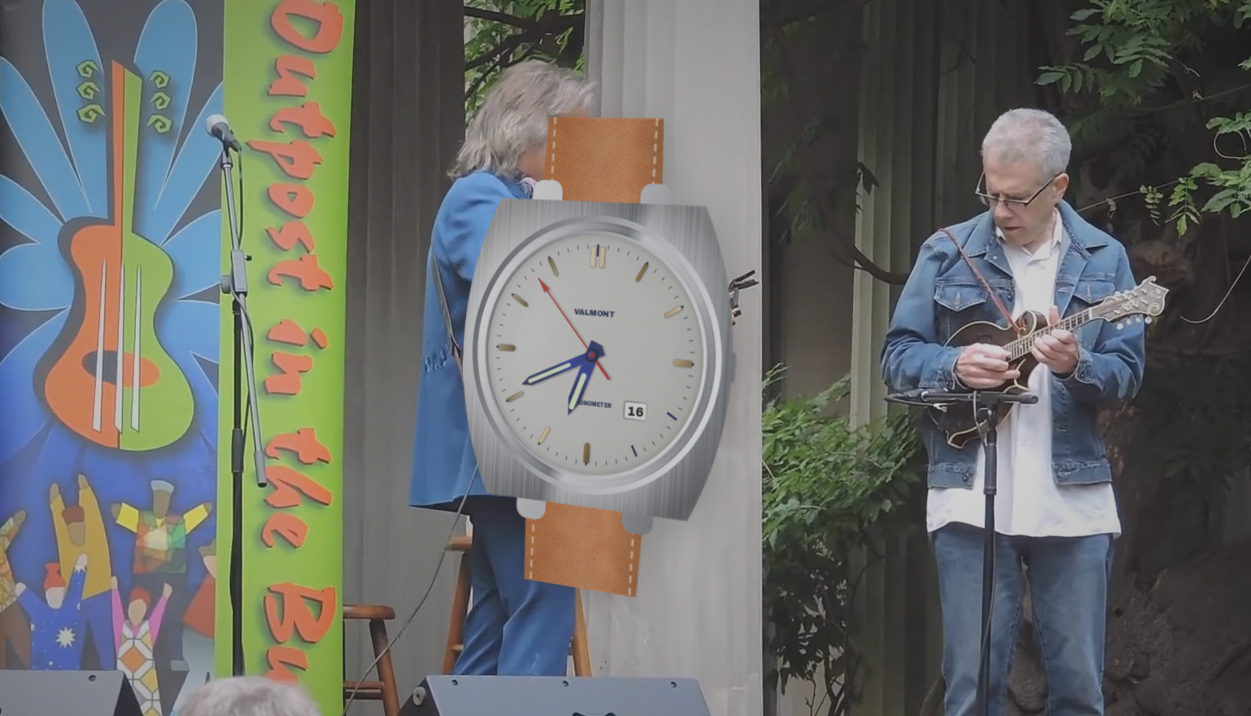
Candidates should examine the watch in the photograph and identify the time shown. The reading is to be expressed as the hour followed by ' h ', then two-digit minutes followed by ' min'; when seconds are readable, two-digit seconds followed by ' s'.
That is 6 h 40 min 53 s
